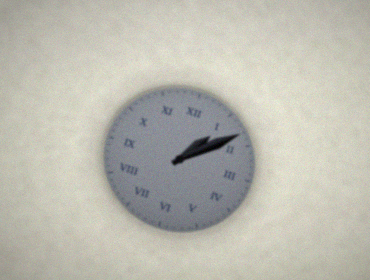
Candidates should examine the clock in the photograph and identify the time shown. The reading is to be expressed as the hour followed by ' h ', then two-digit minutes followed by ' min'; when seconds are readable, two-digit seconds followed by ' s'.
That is 1 h 08 min
